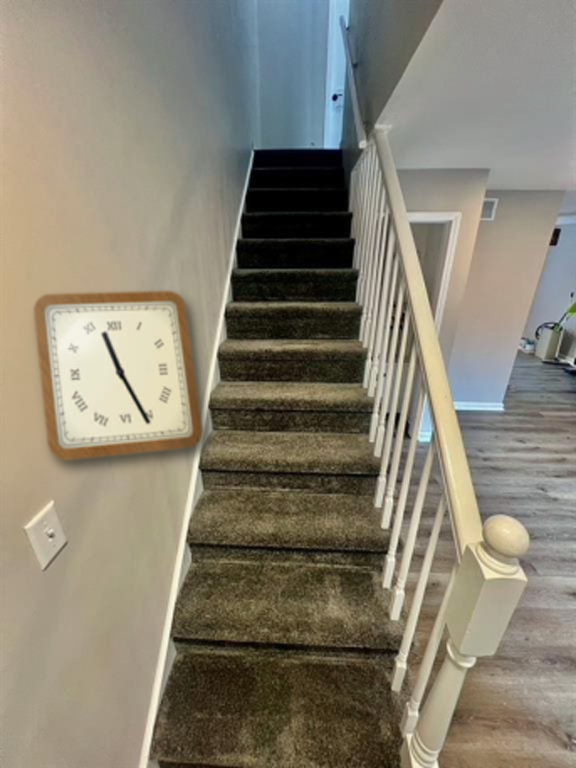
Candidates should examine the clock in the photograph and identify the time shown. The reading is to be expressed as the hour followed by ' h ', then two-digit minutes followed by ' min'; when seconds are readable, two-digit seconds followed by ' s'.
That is 11 h 26 min
